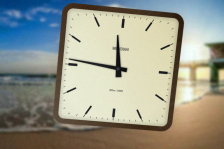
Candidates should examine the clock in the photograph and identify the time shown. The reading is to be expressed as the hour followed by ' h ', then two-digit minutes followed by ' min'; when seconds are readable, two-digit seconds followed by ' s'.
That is 11 h 46 min
